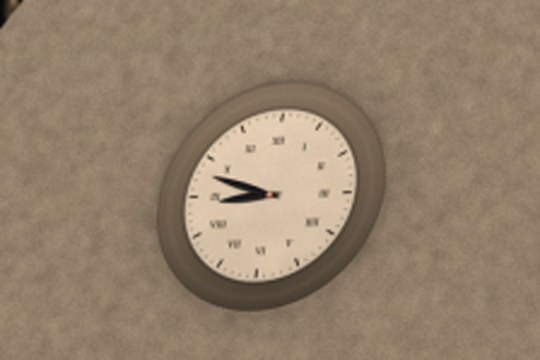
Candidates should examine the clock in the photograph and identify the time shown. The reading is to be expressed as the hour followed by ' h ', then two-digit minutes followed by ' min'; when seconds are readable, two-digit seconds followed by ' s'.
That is 8 h 48 min
